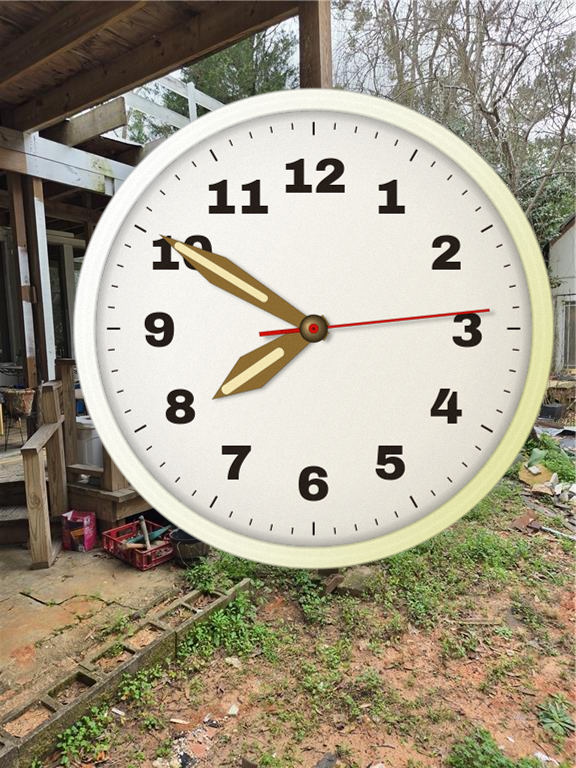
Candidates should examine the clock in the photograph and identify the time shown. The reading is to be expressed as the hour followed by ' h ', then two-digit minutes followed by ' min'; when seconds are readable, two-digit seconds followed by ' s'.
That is 7 h 50 min 14 s
